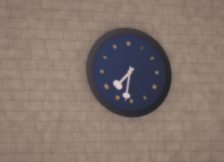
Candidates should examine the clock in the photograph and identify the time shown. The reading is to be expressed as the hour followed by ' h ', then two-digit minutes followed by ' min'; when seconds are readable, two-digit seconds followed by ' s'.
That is 7 h 32 min
